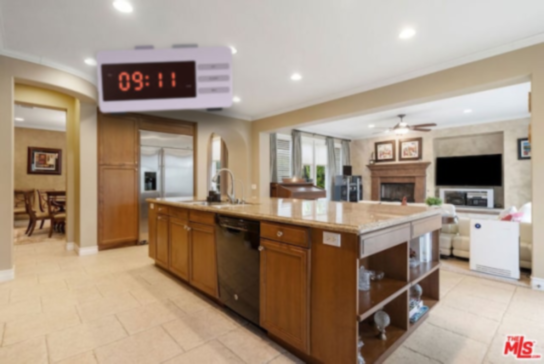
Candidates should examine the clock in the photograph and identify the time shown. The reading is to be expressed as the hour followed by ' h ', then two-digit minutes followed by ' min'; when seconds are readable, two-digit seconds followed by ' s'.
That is 9 h 11 min
